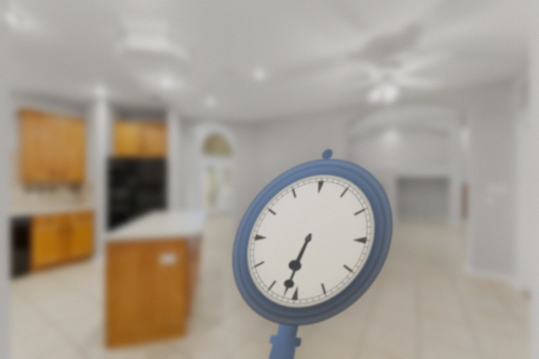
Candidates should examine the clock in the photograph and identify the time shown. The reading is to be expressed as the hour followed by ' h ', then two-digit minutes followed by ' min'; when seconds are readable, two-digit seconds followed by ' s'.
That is 6 h 32 min
